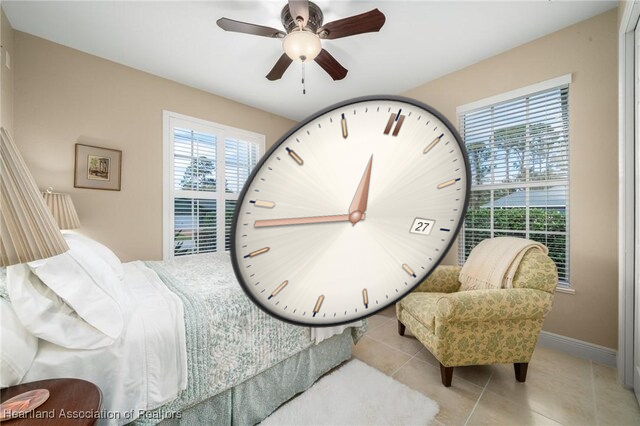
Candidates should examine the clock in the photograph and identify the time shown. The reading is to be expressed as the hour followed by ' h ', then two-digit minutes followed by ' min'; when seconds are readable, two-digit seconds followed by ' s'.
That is 11 h 43 min
